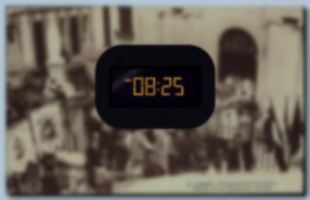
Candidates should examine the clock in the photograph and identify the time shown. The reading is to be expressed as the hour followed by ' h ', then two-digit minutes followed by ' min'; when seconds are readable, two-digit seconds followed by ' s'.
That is 8 h 25 min
